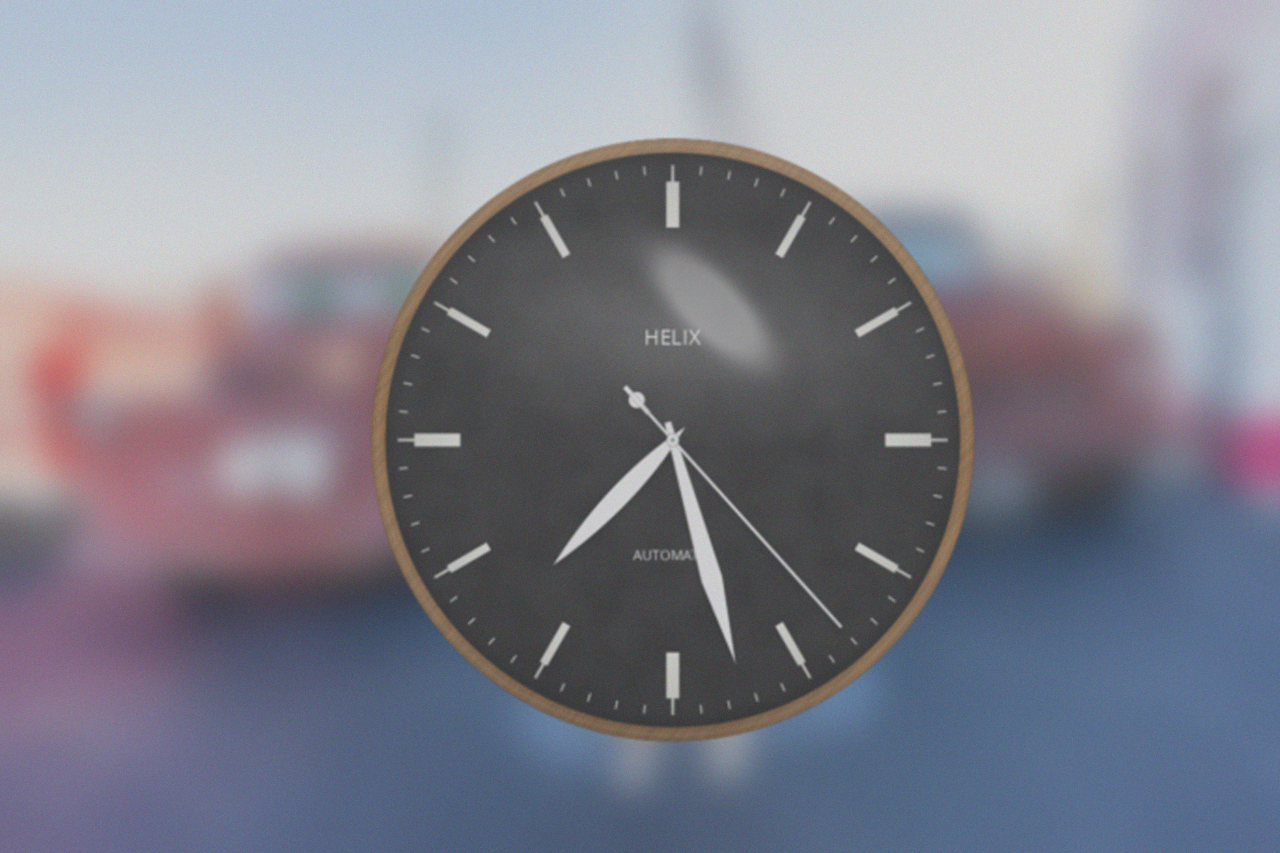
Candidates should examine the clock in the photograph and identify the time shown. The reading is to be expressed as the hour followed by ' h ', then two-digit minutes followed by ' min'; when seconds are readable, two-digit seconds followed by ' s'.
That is 7 h 27 min 23 s
